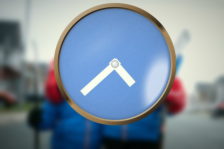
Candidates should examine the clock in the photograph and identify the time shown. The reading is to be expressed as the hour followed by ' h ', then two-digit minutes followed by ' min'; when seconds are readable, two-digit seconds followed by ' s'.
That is 4 h 38 min
